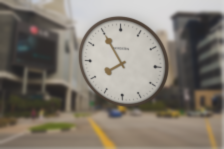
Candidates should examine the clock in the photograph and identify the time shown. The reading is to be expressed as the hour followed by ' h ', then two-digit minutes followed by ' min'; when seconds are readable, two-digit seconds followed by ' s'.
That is 7 h 55 min
